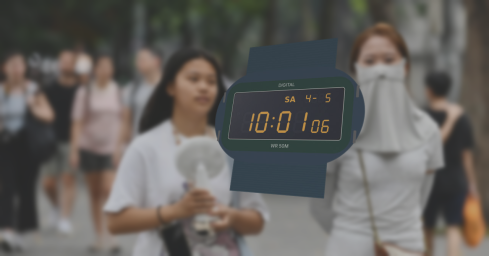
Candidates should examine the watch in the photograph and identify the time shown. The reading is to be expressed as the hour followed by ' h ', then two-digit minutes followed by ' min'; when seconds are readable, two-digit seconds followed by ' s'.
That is 10 h 01 min 06 s
